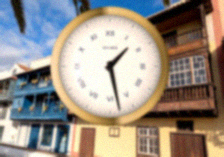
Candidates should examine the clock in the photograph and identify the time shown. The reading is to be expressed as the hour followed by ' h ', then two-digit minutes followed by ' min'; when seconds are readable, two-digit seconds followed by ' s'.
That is 1 h 28 min
